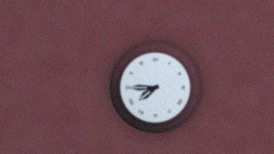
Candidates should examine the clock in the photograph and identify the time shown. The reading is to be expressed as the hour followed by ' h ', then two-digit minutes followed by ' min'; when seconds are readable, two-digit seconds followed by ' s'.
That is 7 h 45 min
